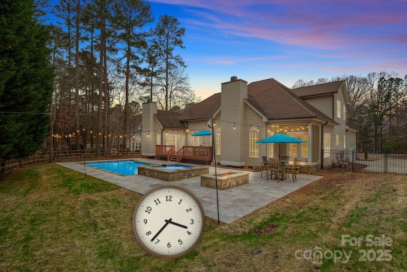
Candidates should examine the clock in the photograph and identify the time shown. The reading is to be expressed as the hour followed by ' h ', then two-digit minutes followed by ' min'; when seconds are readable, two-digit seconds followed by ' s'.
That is 3 h 37 min
